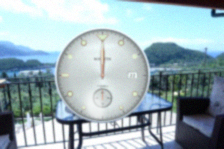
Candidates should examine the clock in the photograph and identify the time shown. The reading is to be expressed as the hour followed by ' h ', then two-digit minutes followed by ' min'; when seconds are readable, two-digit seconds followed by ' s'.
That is 12 h 00 min
